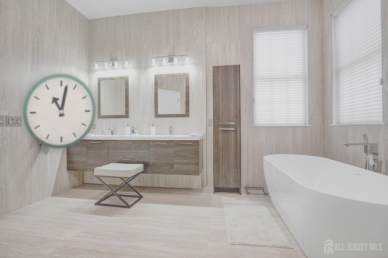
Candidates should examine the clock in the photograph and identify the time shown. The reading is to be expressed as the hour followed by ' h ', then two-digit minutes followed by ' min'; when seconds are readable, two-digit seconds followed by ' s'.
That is 11 h 02 min
